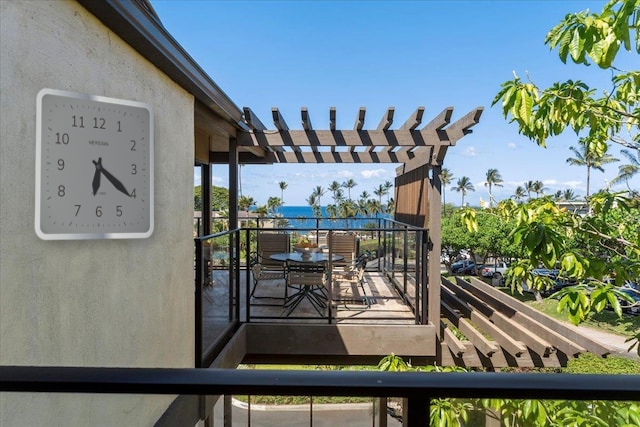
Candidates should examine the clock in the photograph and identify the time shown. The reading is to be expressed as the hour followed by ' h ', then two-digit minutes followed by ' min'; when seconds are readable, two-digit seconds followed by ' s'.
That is 6 h 21 min
